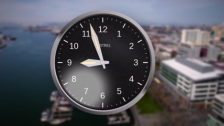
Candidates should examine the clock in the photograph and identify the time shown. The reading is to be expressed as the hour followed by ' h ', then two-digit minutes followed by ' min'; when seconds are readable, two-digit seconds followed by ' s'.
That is 8 h 57 min
